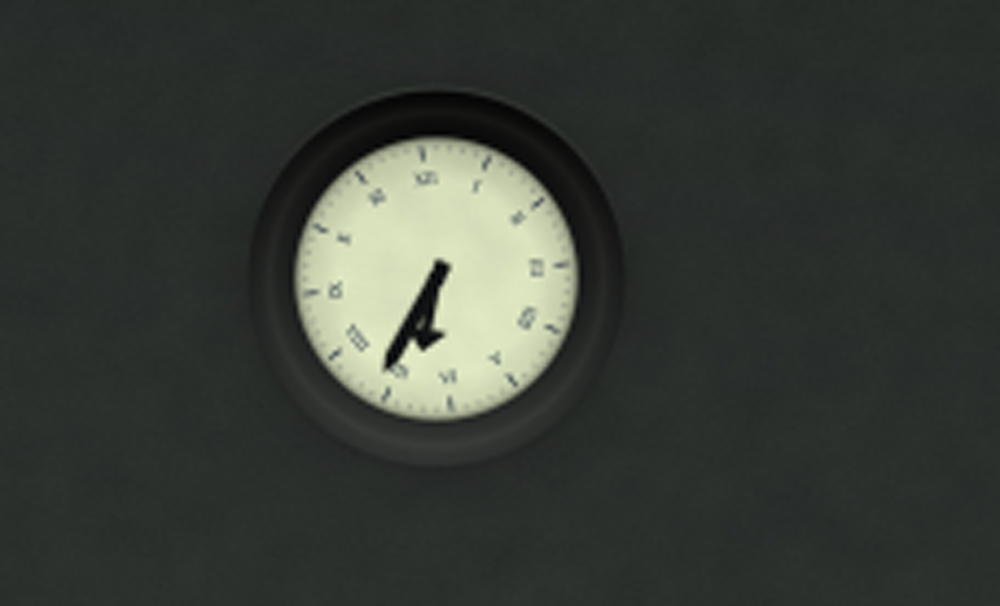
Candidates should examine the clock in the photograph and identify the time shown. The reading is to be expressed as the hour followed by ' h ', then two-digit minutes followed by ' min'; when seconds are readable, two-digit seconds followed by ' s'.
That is 6 h 36 min
